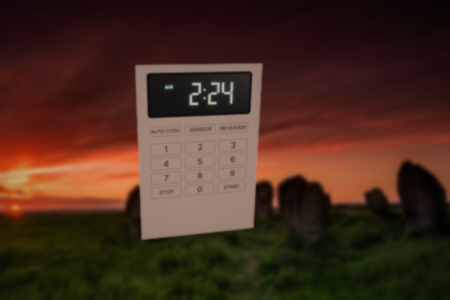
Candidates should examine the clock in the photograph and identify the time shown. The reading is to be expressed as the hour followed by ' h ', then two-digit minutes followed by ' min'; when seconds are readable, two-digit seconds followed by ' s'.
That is 2 h 24 min
